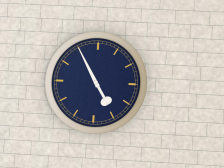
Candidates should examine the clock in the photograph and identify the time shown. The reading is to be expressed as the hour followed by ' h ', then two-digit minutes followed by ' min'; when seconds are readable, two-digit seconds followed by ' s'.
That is 4 h 55 min
